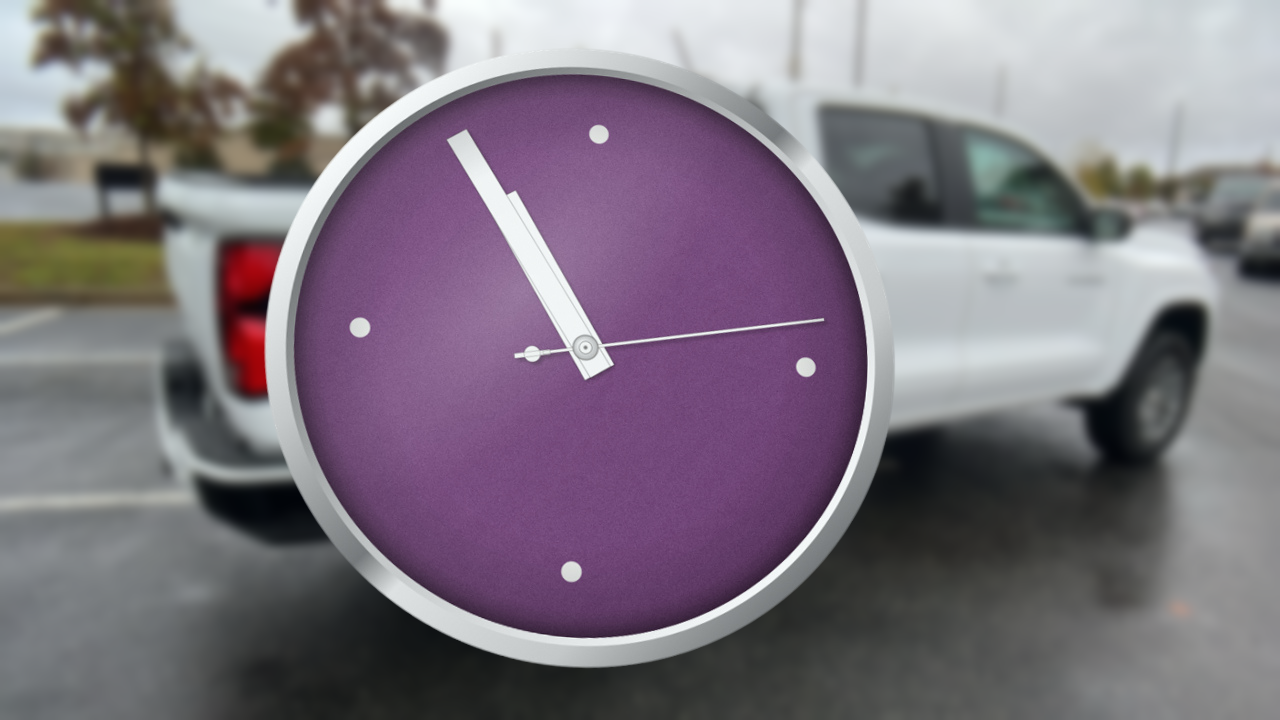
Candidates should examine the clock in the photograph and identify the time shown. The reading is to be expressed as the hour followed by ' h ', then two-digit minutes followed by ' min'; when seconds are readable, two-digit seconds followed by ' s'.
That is 10 h 54 min 13 s
